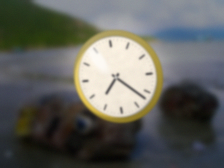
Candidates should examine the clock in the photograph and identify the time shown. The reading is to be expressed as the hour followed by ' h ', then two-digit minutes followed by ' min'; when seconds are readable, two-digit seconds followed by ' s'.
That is 7 h 22 min
